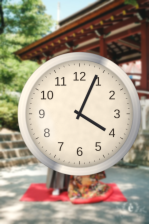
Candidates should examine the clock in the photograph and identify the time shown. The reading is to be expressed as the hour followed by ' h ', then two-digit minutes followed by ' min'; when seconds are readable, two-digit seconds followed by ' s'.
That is 4 h 04 min
